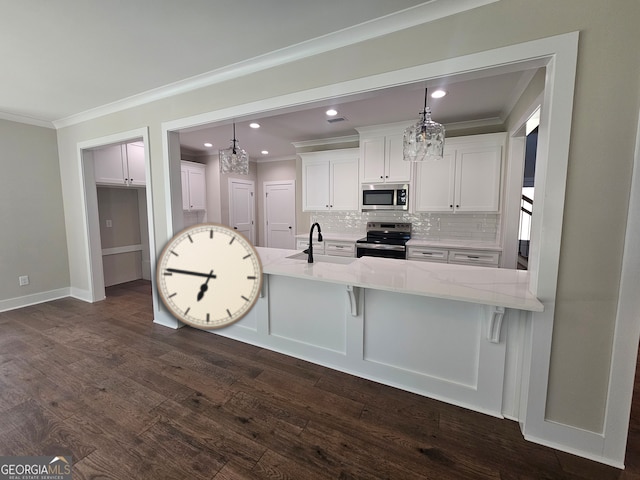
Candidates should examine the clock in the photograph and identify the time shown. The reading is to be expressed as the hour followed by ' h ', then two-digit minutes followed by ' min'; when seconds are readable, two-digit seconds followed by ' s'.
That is 6 h 46 min
